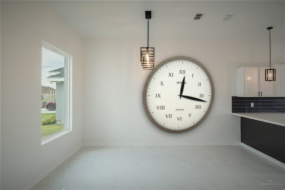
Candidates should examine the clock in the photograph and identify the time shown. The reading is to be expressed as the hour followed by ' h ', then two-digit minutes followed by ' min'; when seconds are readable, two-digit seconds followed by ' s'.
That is 12 h 17 min
